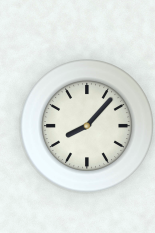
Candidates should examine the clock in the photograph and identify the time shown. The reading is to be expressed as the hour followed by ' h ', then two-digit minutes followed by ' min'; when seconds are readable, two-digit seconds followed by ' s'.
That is 8 h 07 min
